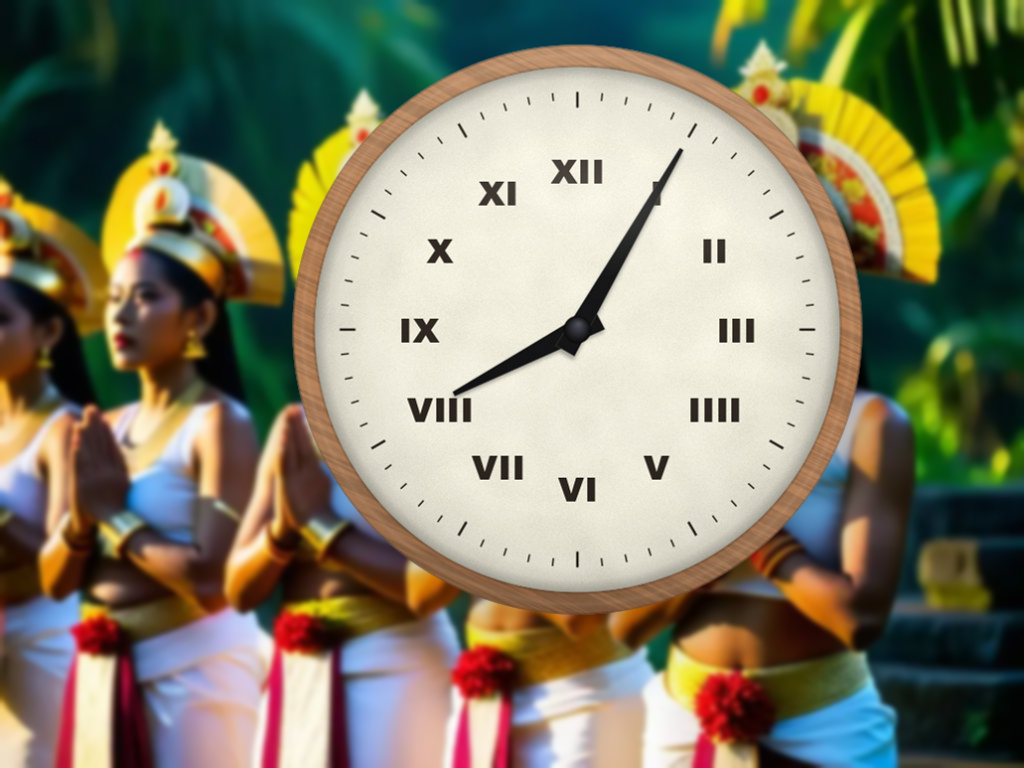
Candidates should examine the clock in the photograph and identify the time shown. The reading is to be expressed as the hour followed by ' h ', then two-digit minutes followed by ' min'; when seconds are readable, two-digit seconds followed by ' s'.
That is 8 h 05 min
